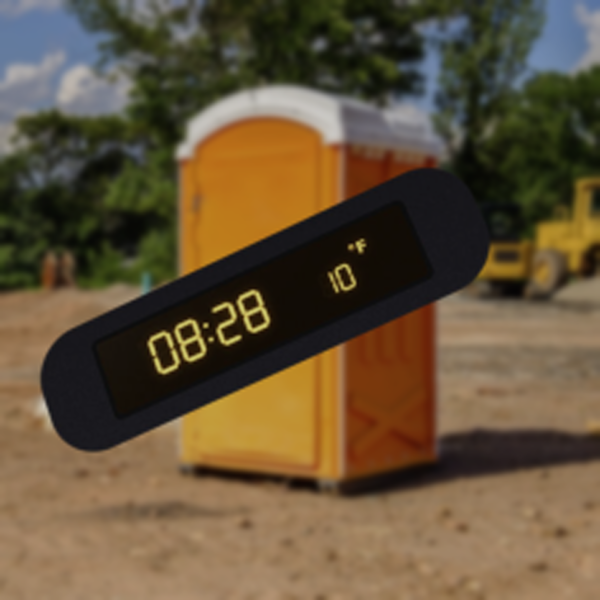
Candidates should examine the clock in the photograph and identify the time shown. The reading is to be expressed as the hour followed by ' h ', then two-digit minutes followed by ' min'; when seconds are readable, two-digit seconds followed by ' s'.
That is 8 h 28 min
